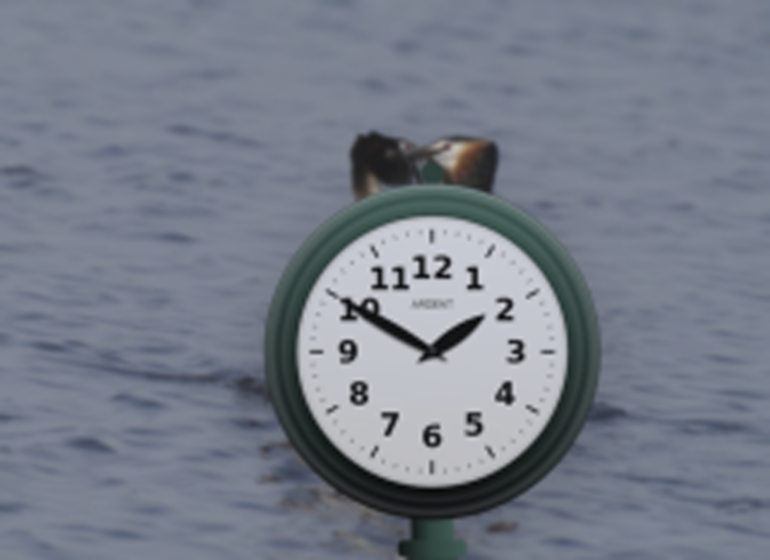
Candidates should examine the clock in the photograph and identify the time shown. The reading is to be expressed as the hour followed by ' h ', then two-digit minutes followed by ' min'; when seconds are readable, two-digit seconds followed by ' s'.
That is 1 h 50 min
